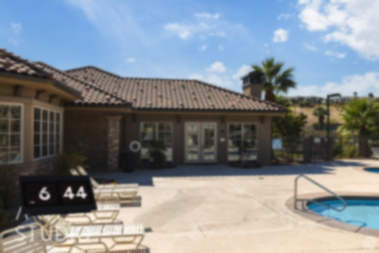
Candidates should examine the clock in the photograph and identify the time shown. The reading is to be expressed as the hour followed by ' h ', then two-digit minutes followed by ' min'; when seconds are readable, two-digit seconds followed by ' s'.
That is 6 h 44 min
